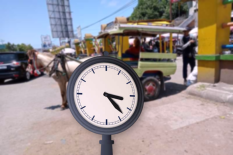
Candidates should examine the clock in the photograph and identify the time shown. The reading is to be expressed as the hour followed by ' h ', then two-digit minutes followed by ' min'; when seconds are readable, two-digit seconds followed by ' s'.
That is 3 h 23 min
